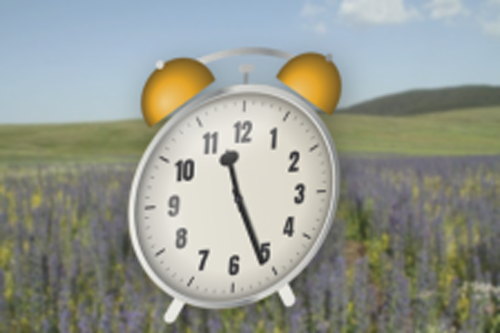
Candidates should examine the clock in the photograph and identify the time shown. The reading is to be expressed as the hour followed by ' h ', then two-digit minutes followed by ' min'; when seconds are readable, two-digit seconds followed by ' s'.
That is 11 h 26 min
